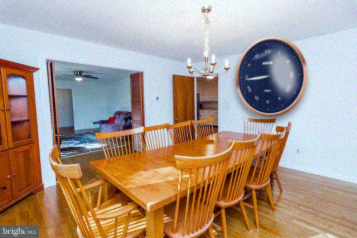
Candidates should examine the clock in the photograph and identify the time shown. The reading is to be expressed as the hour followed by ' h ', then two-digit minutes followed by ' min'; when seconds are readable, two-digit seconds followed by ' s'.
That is 8 h 44 min
